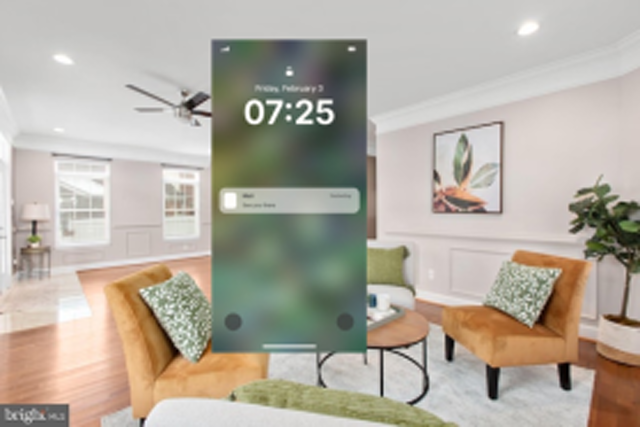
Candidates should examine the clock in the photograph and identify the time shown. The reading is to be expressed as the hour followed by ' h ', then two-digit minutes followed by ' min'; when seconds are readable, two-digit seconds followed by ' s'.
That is 7 h 25 min
